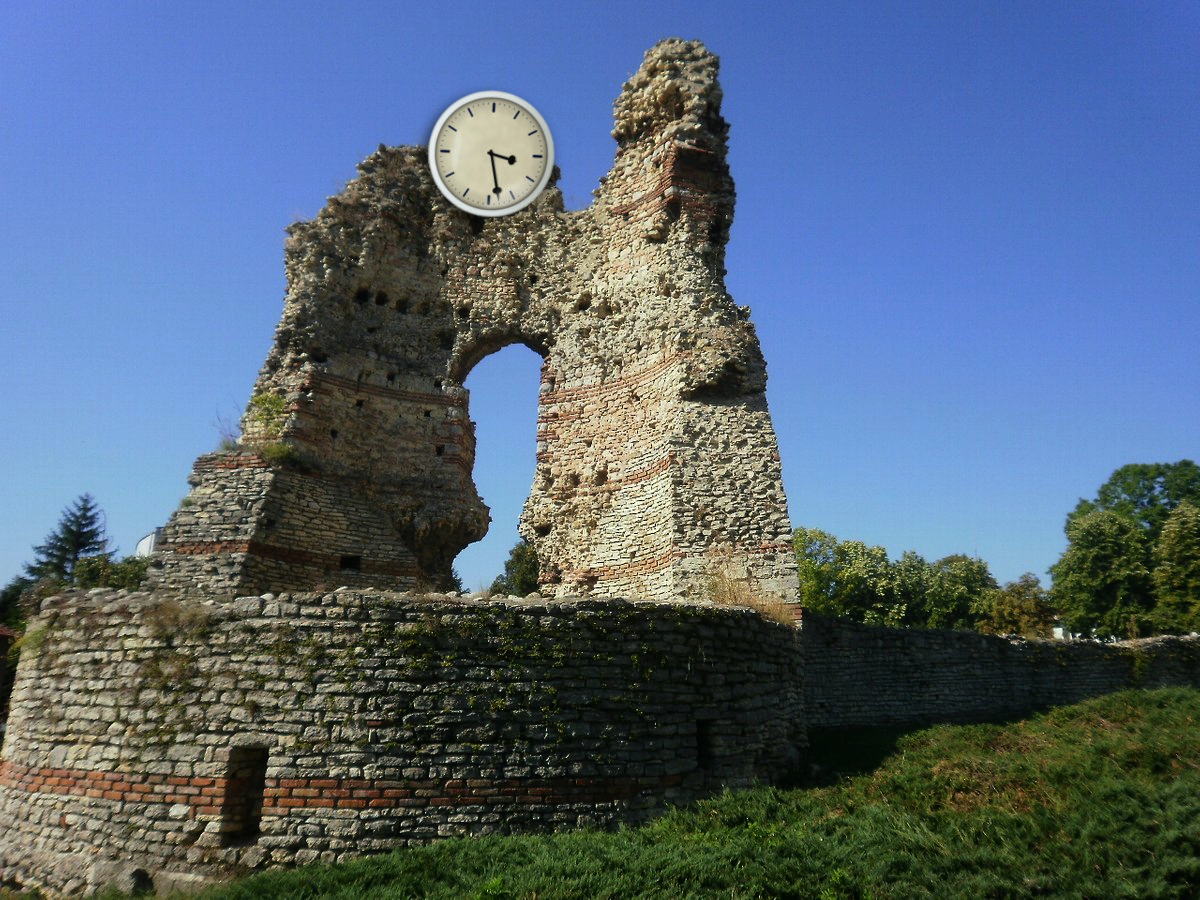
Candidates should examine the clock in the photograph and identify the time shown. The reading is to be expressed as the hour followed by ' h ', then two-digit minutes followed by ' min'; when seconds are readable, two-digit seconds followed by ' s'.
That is 3 h 28 min
